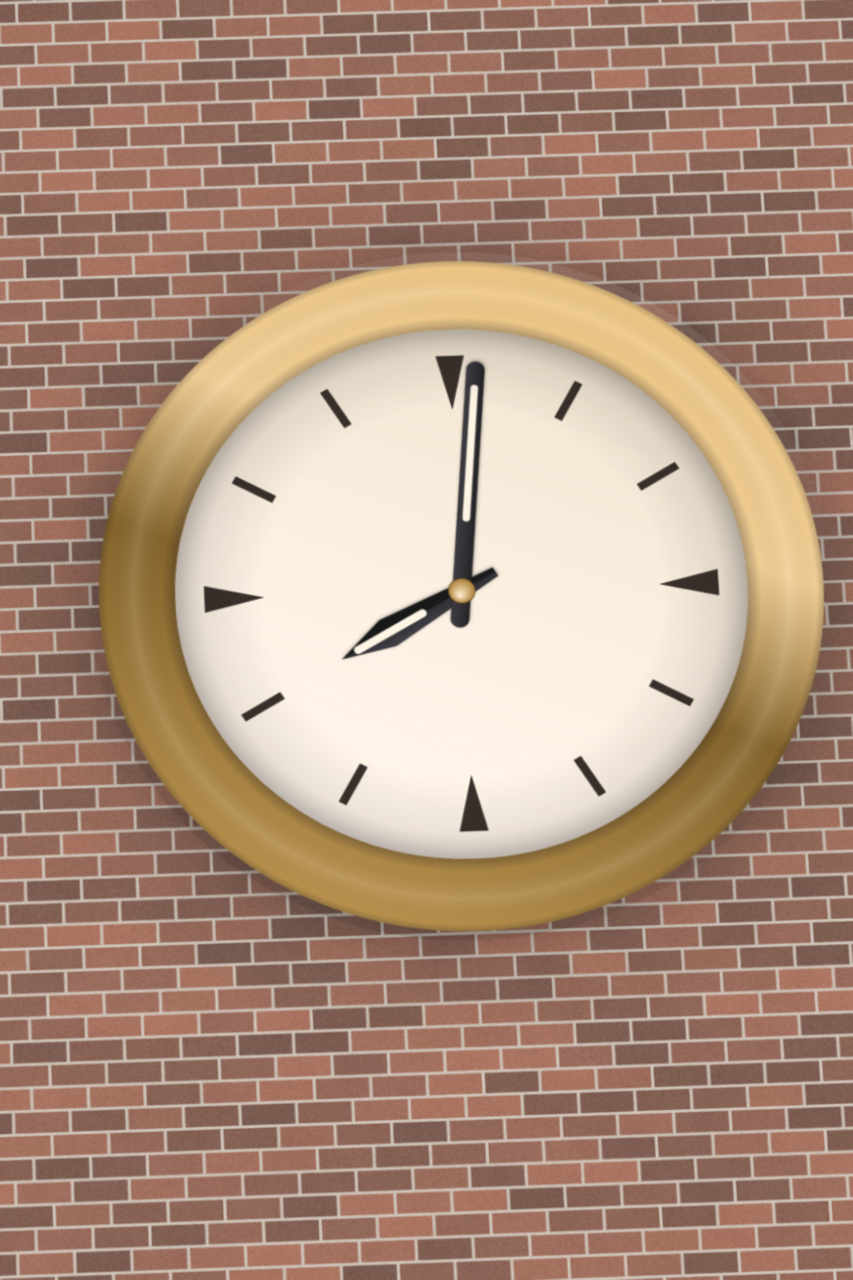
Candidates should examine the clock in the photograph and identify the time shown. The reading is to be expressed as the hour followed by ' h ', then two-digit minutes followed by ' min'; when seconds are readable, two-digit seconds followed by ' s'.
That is 8 h 01 min
